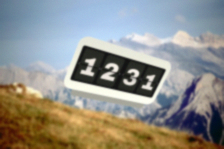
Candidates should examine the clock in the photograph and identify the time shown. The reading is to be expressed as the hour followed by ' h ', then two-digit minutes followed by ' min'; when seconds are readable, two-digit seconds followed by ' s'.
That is 12 h 31 min
